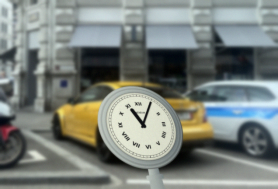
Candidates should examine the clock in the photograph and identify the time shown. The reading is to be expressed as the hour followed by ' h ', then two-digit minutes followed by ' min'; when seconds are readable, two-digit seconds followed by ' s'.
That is 11 h 05 min
